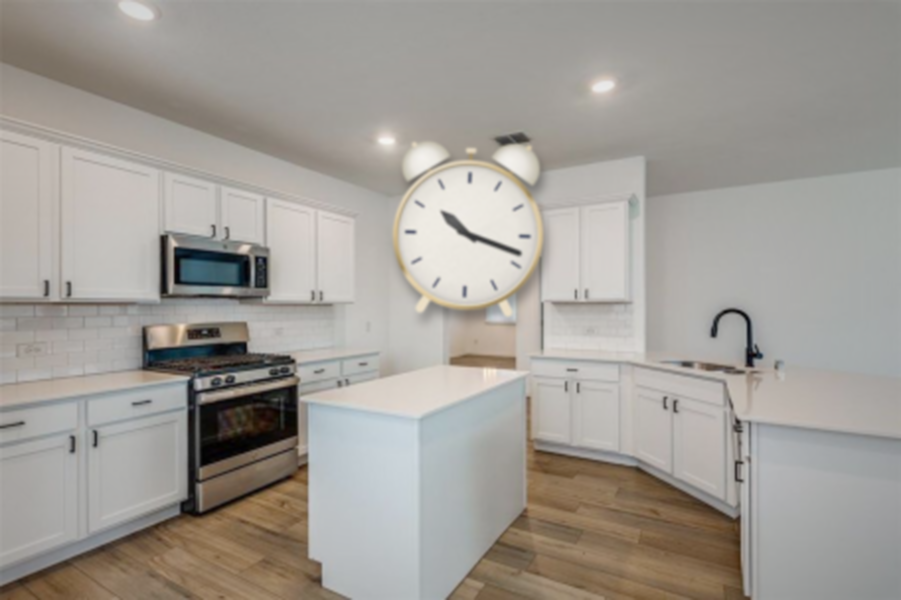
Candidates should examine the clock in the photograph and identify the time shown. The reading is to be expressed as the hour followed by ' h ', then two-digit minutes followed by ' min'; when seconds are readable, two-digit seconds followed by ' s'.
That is 10 h 18 min
